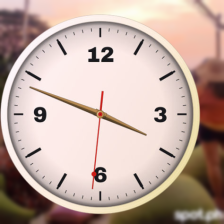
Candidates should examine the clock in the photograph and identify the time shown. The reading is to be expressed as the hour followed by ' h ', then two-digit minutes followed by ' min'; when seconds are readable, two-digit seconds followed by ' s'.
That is 3 h 48 min 31 s
